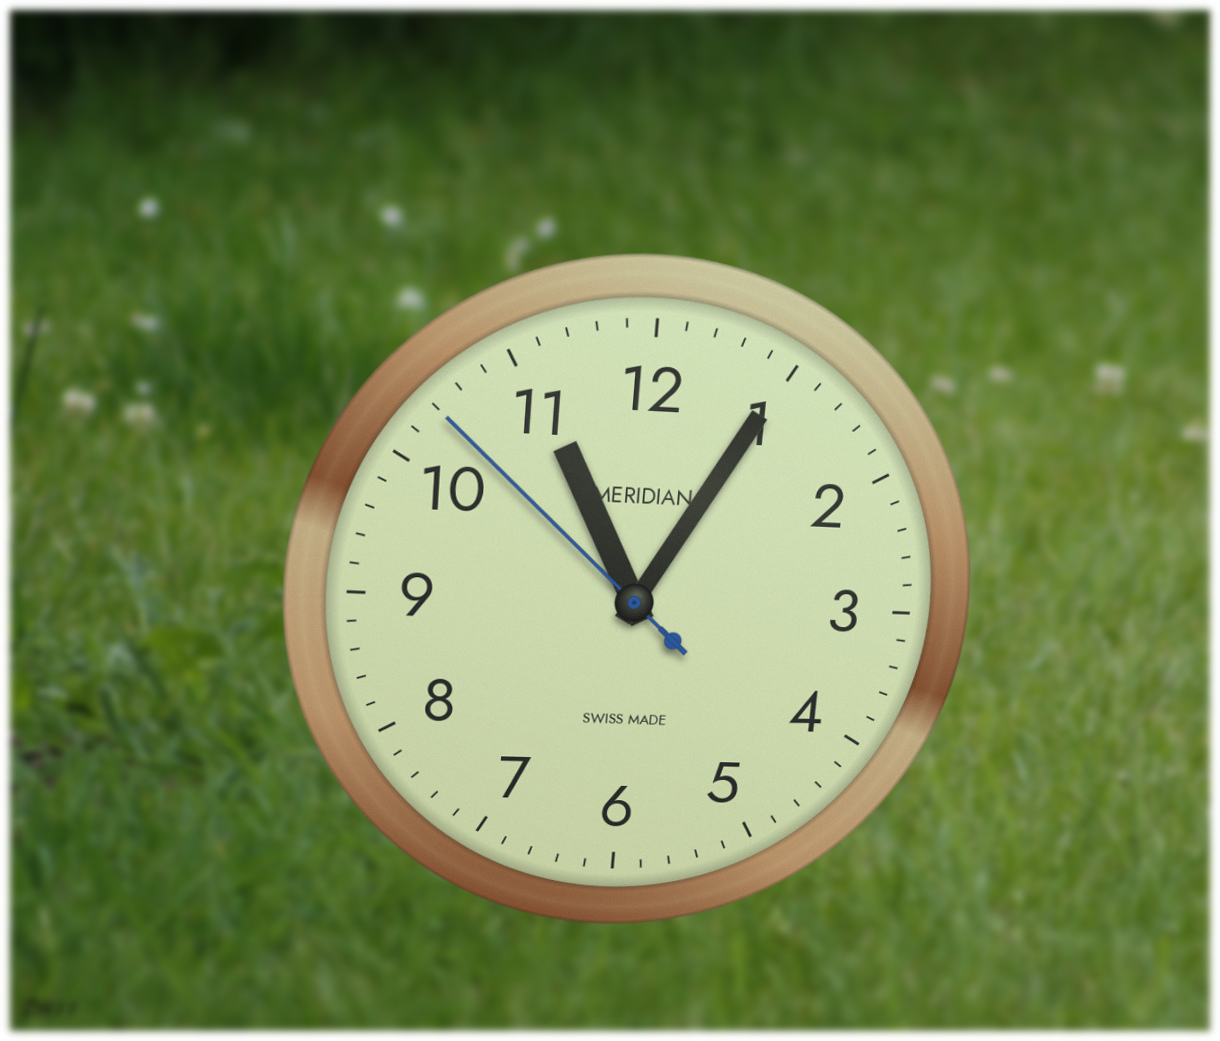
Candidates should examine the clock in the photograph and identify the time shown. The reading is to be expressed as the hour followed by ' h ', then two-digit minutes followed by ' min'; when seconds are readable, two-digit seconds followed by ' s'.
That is 11 h 04 min 52 s
